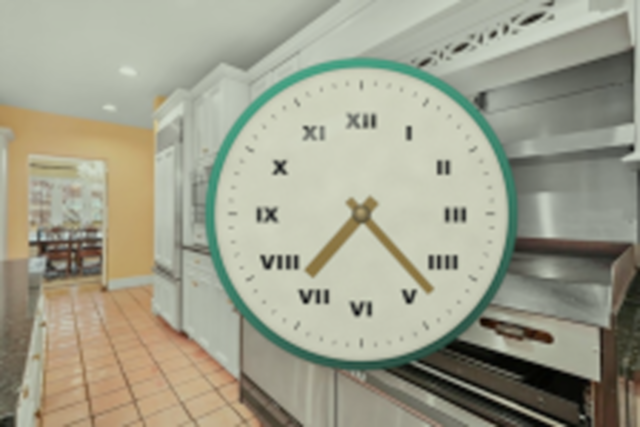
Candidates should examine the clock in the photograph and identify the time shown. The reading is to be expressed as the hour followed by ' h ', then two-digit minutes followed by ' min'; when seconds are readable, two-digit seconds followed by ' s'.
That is 7 h 23 min
